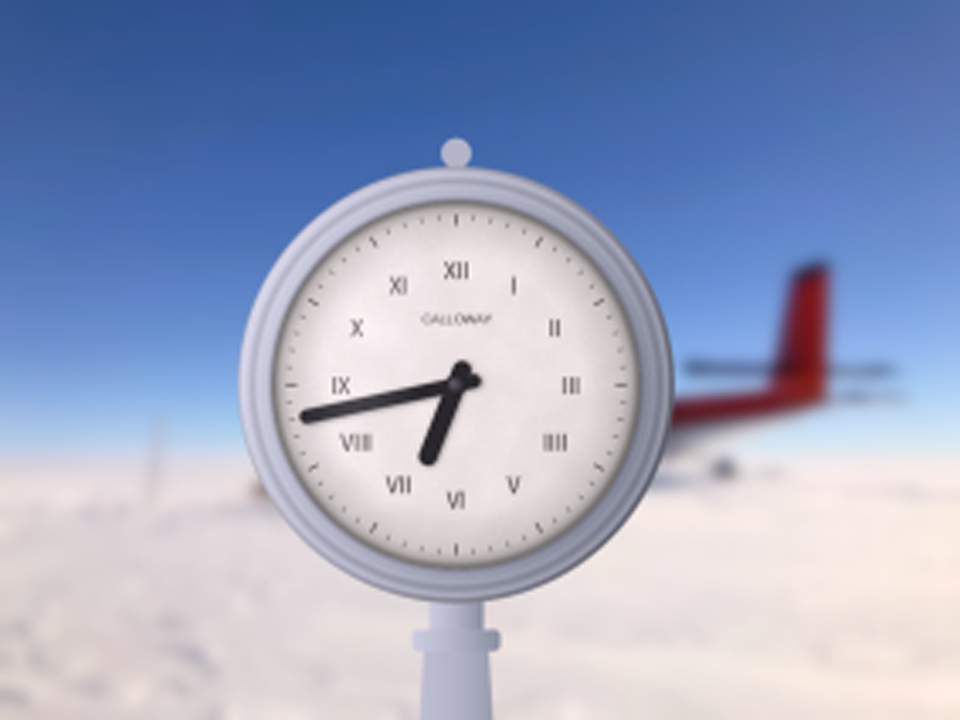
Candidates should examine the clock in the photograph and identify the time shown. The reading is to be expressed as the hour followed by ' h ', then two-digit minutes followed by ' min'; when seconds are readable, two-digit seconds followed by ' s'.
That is 6 h 43 min
